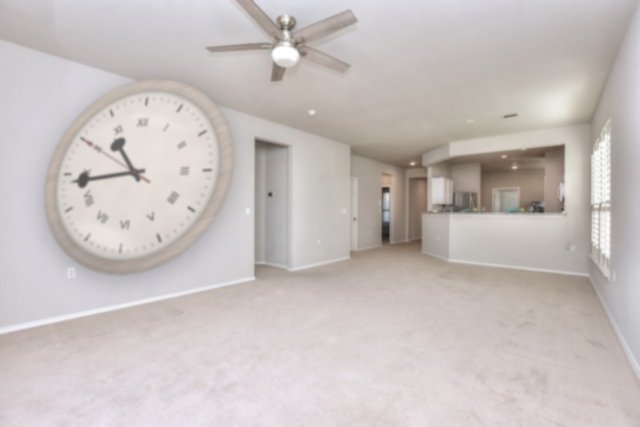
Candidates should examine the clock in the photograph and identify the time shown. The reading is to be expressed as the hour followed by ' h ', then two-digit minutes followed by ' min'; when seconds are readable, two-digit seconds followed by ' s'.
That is 10 h 43 min 50 s
